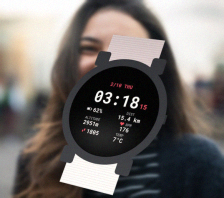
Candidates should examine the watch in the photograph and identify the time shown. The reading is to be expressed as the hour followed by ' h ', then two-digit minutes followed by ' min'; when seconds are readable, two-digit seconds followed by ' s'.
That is 3 h 18 min
